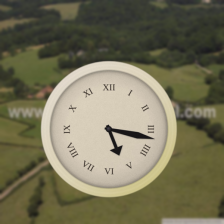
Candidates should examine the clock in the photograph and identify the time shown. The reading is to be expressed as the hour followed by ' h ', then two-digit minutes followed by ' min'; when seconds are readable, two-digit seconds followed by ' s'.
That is 5 h 17 min
